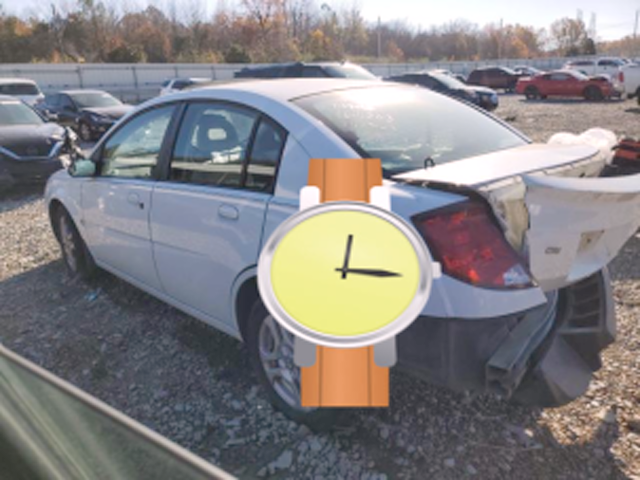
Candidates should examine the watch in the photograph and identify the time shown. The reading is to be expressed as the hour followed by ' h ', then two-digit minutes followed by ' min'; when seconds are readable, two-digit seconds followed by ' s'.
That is 12 h 16 min
